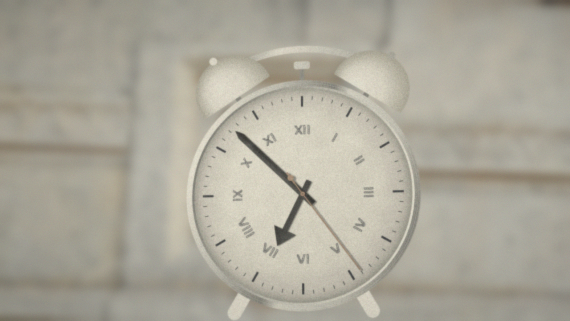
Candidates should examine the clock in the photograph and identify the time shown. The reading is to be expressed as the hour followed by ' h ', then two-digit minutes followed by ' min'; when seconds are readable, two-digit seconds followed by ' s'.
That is 6 h 52 min 24 s
